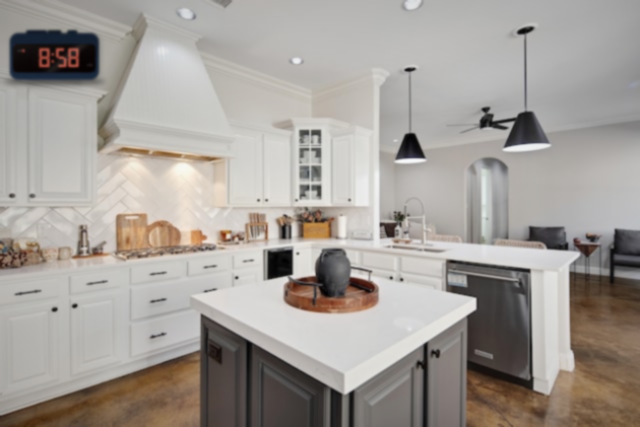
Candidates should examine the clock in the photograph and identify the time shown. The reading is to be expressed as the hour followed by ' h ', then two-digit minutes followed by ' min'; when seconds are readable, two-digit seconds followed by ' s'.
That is 8 h 58 min
